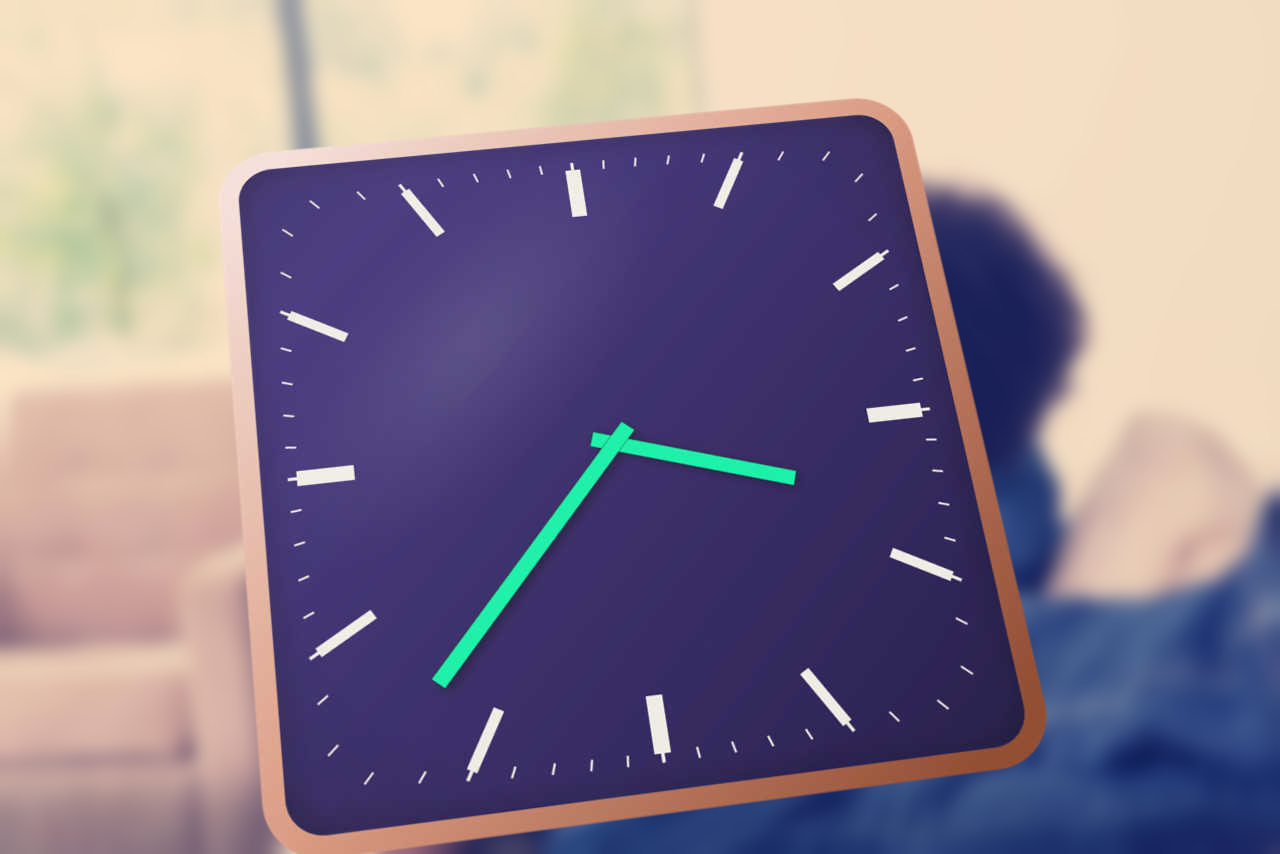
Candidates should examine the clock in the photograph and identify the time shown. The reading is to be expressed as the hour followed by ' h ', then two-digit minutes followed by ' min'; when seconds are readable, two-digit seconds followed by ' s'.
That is 3 h 37 min
